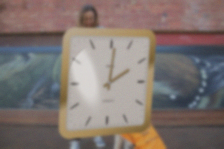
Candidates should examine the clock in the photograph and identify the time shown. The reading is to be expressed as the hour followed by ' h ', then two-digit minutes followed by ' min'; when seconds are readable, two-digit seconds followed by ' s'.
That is 2 h 01 min
